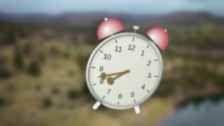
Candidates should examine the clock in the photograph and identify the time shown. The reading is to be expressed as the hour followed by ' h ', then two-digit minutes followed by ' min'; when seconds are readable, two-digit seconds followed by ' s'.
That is 7 h 42 min
